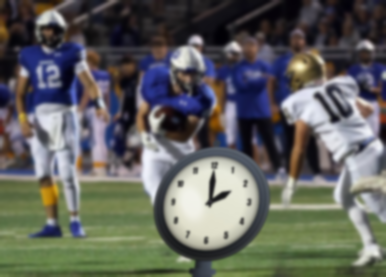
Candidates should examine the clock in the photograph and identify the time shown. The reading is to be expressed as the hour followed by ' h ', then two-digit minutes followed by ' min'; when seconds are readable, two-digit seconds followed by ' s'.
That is 2 h 00 min
